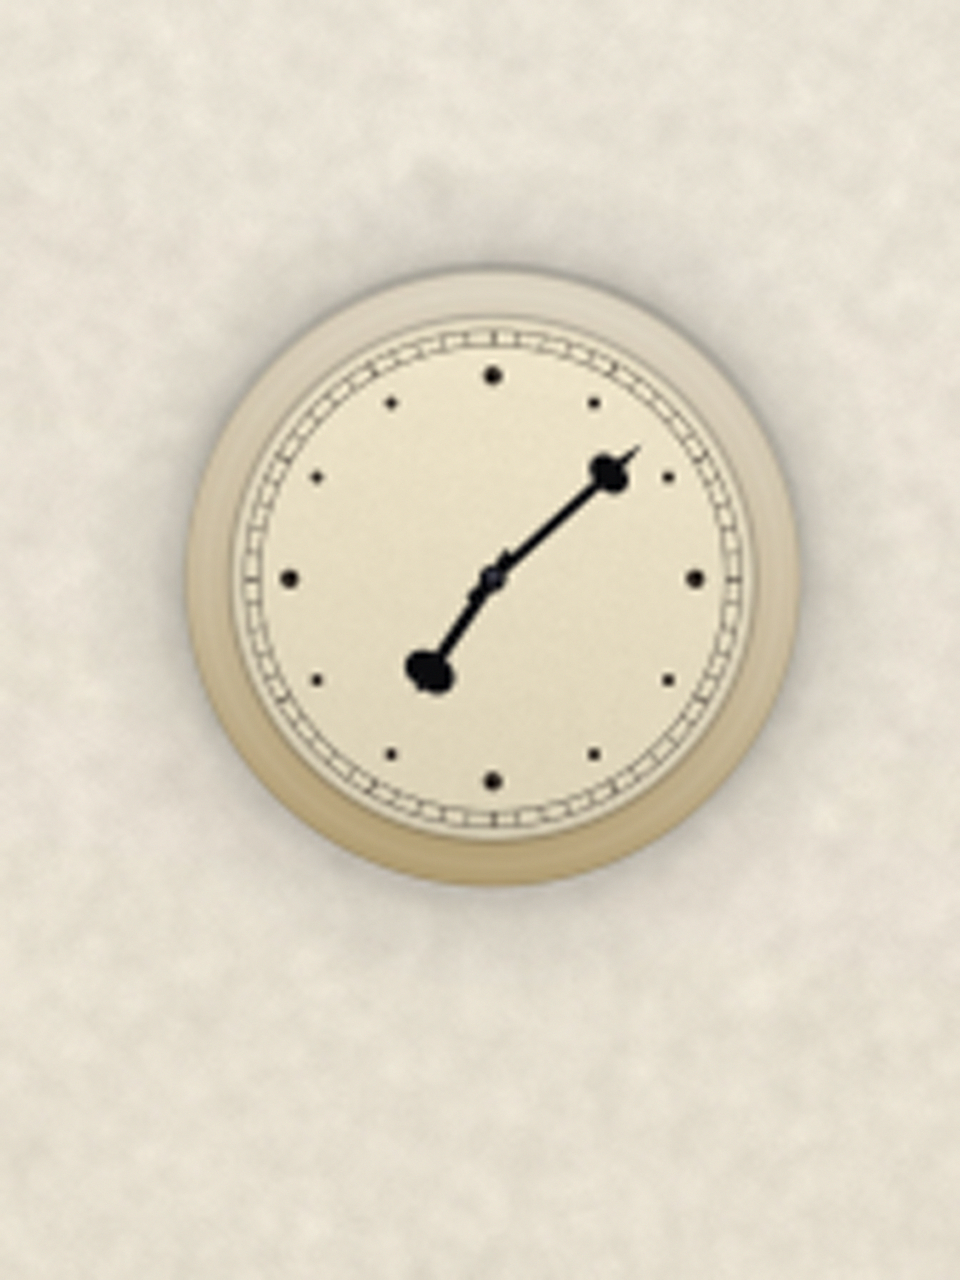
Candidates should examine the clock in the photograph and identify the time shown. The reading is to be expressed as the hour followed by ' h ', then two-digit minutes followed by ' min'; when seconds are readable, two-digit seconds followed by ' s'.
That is 7 h 08 min
